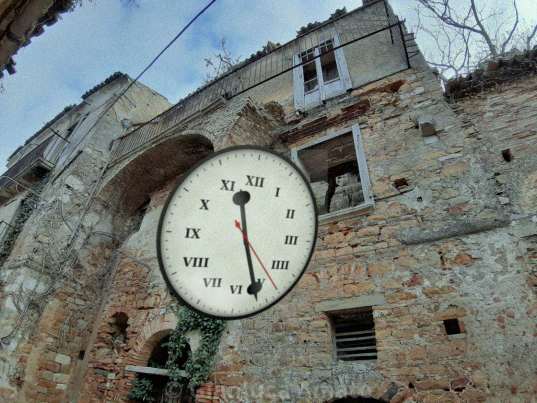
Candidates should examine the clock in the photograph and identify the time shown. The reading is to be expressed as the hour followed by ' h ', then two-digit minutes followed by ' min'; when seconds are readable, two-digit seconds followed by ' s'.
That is 11 h 26 min 23 s
